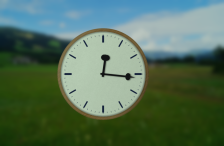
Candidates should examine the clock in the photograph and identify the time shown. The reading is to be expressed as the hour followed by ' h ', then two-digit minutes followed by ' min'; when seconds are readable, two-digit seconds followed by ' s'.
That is 12 h 16 min
